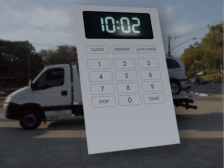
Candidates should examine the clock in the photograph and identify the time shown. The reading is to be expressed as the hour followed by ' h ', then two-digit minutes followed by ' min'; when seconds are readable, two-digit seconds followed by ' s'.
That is 10 h 02 min
